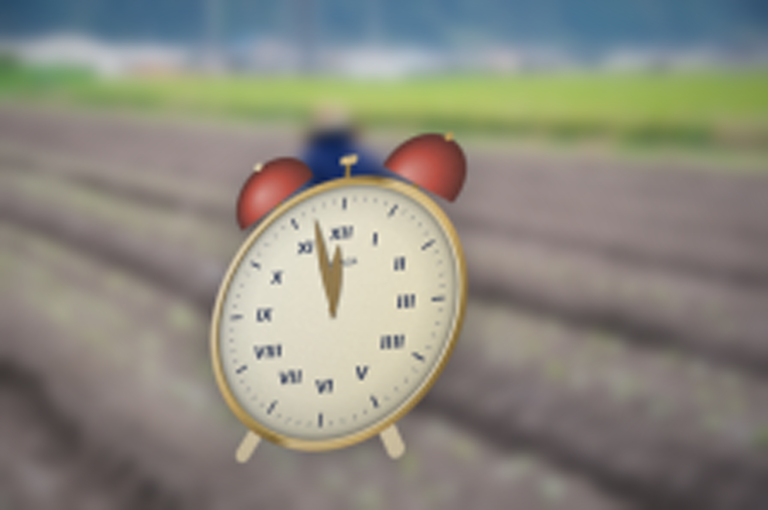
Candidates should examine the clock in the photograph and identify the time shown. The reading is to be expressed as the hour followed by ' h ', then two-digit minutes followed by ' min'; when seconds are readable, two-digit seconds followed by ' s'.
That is 11 h 57 min
